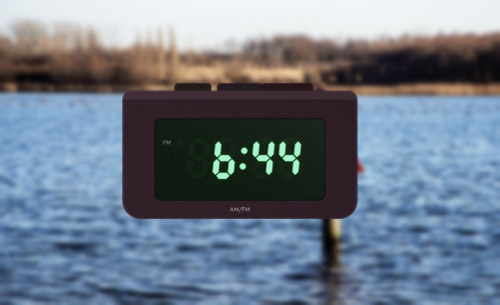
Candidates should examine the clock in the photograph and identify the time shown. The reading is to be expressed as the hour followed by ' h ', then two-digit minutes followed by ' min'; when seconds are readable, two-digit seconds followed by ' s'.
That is 6 h 44 min
